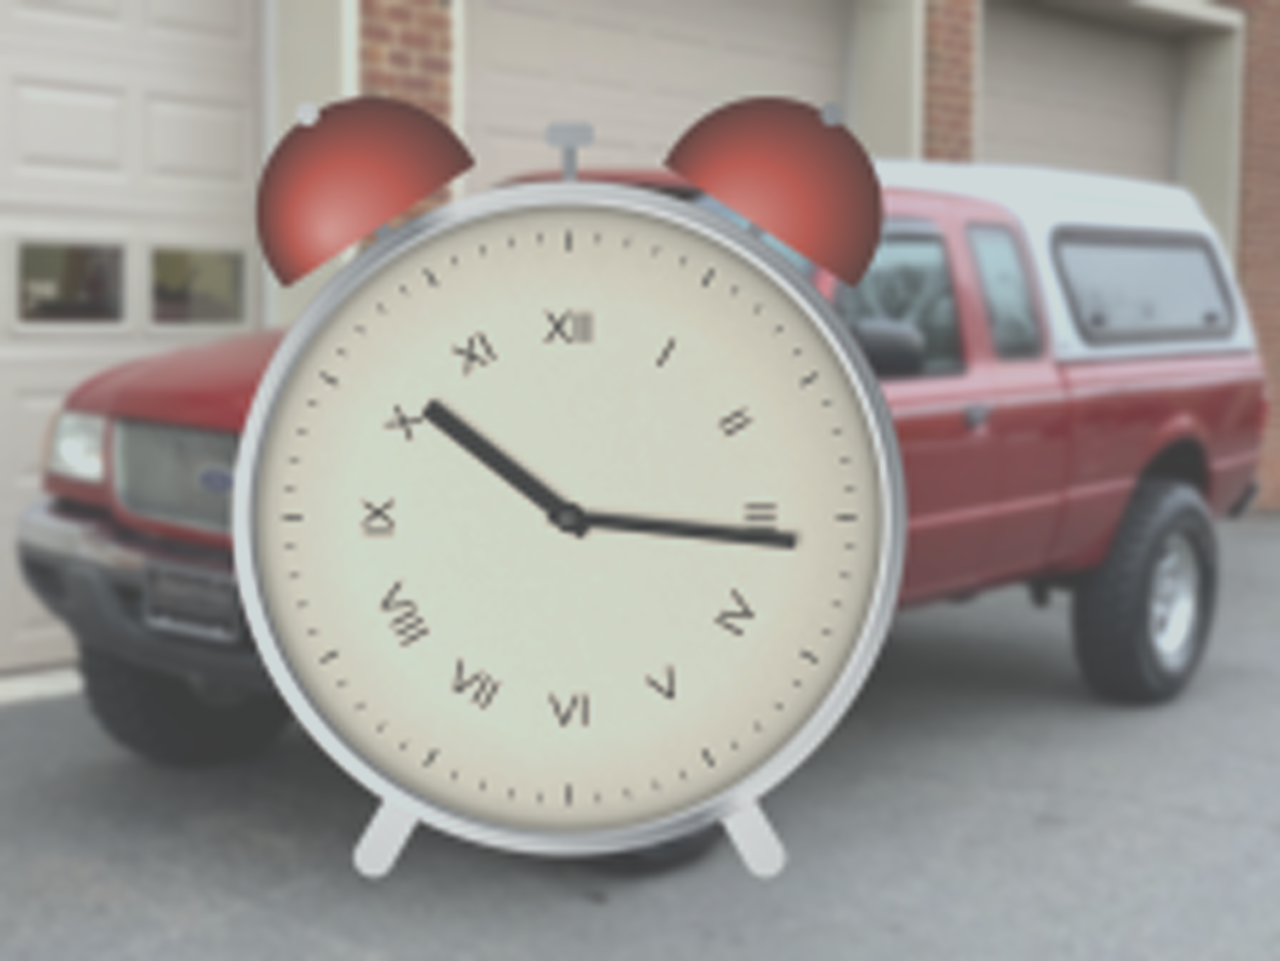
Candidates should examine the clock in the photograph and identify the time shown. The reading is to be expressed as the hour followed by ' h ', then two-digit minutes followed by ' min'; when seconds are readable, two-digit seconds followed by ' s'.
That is 10 h 16 min
